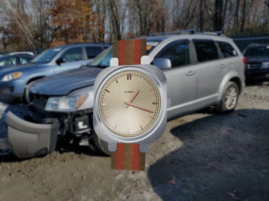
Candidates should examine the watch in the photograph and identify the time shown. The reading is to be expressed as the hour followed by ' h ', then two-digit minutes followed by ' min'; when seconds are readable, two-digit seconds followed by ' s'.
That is 1 h 18 min
